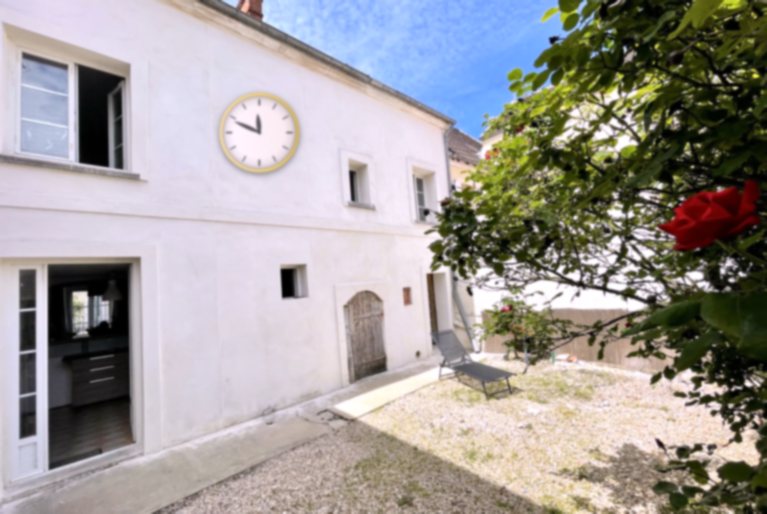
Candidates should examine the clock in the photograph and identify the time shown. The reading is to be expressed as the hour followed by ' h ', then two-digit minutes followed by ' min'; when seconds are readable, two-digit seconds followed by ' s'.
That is 11 h 49 min
